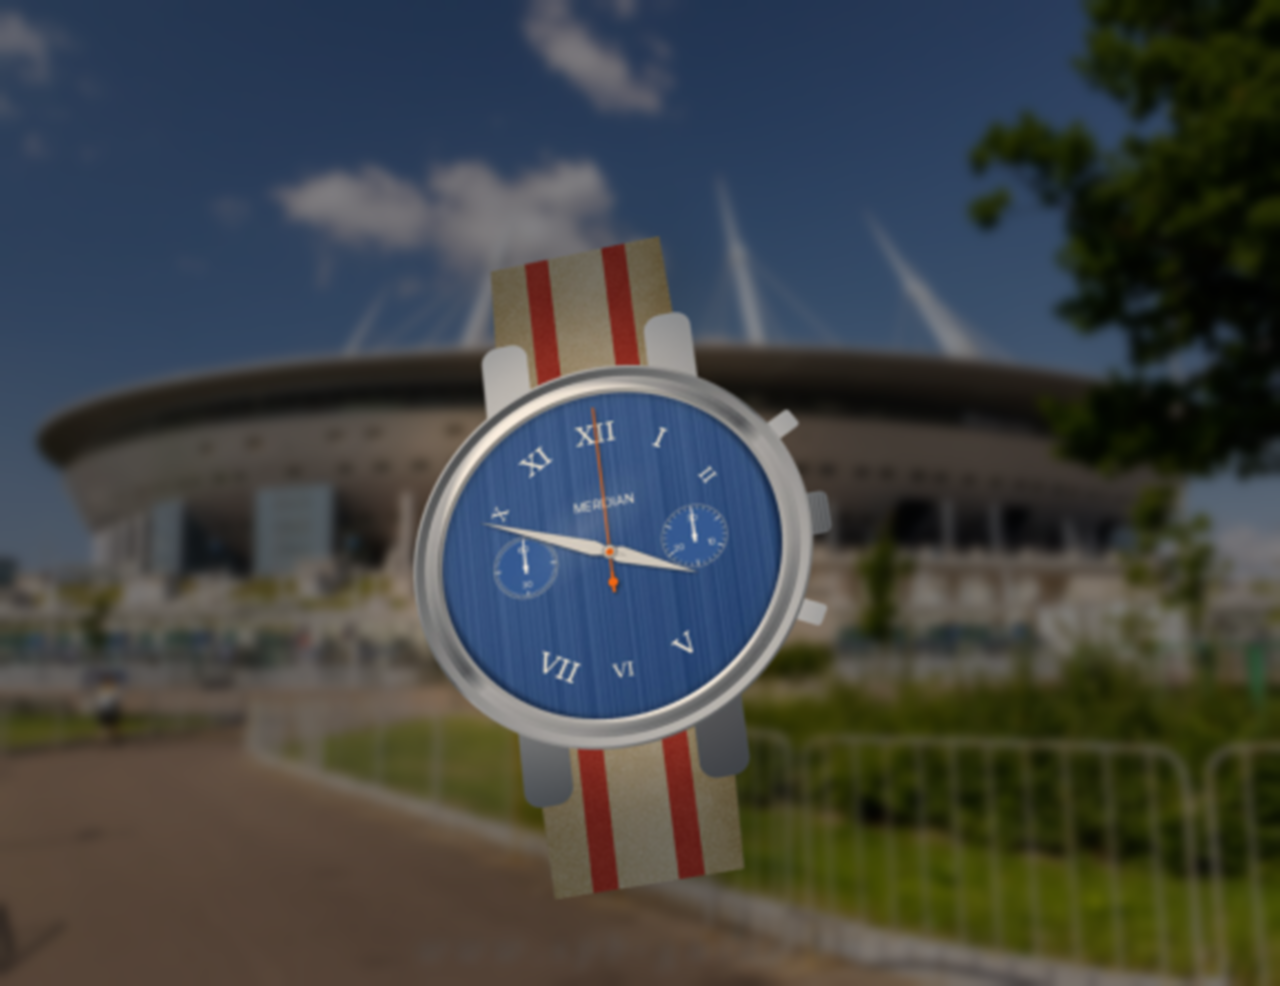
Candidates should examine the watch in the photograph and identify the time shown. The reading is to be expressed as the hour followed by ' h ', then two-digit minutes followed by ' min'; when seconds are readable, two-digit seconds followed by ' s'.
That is 3 h 49 min
